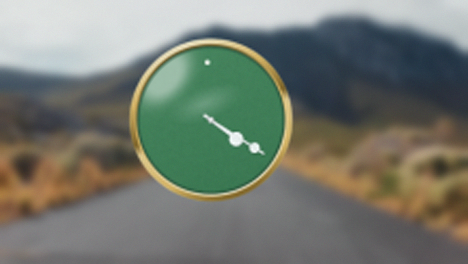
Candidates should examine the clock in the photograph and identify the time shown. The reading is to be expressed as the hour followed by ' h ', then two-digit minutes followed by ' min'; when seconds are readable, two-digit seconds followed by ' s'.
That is 4 h 21 min
